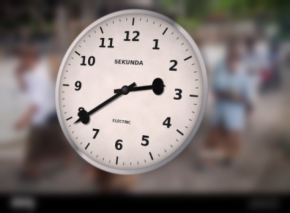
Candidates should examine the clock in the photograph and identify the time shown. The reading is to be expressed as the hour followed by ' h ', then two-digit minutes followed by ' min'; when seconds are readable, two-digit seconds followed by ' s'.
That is 2 h 39 min
